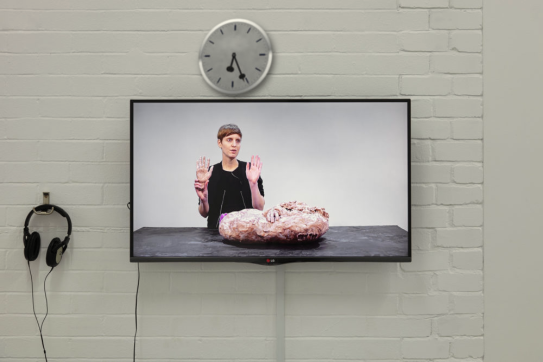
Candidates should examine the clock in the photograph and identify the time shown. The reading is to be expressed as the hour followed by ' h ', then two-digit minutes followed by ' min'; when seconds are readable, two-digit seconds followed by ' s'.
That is 6 h 26 min
